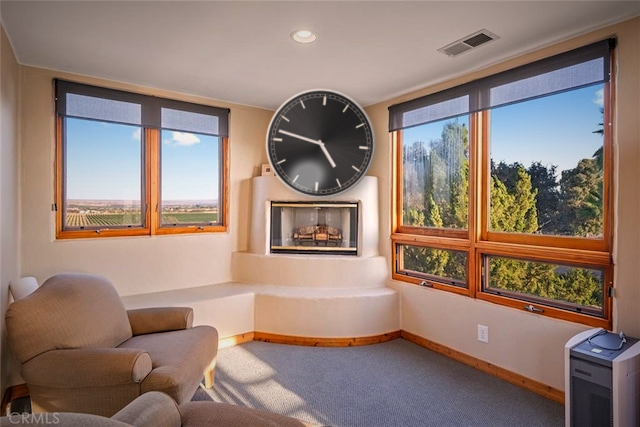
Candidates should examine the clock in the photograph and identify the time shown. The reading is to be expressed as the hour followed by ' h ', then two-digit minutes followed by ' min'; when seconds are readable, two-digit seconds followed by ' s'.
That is 4 h 47 min
